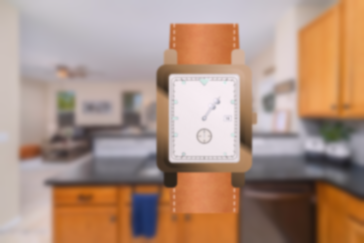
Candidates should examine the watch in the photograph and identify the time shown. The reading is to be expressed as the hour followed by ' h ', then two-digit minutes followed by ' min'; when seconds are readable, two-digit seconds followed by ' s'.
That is 1 h 06 min
